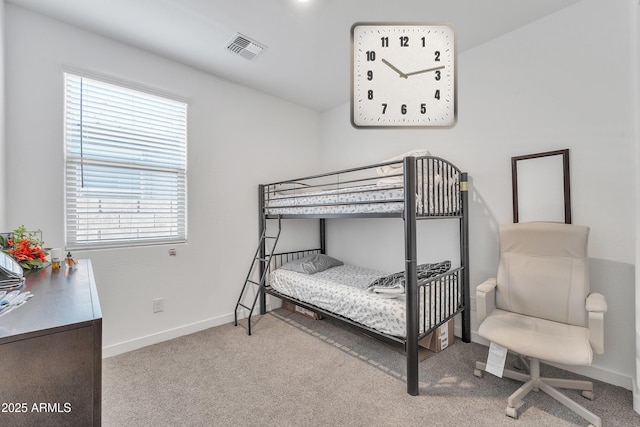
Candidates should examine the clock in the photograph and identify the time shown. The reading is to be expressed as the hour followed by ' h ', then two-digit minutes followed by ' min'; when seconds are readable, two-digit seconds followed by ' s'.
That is 10 h 13 min
